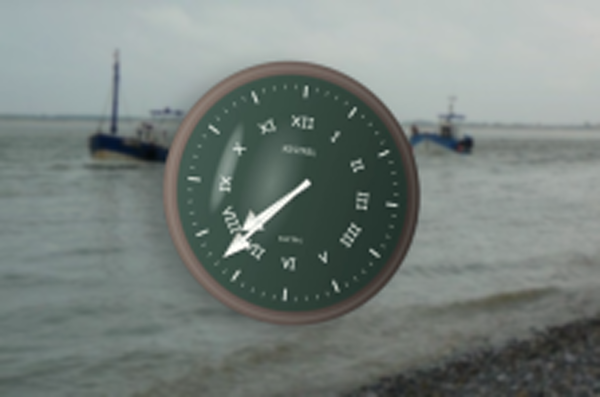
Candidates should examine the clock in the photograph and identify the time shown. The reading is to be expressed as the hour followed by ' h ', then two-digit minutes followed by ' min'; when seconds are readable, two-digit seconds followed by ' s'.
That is 7 h 37 min
